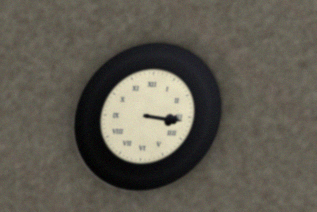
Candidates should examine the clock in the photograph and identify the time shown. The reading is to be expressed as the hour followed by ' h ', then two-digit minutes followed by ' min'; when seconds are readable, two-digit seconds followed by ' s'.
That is 3 h 16 min
